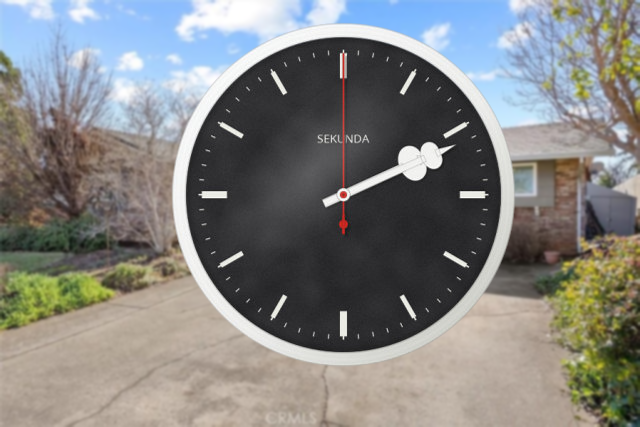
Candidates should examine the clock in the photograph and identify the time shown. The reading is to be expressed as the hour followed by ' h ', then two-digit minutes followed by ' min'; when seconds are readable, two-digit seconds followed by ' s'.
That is 2 h 11 min 00 s
